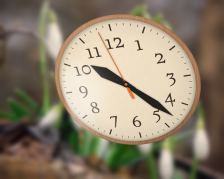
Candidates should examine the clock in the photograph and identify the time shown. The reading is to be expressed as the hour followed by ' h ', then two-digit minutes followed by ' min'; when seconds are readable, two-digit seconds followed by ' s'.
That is 10 h 22 min 58 s
